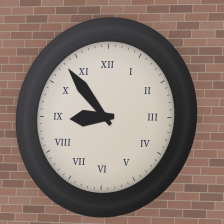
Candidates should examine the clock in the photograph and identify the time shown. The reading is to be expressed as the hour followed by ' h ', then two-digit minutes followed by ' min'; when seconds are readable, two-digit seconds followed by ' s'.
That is 8 h 53 min
